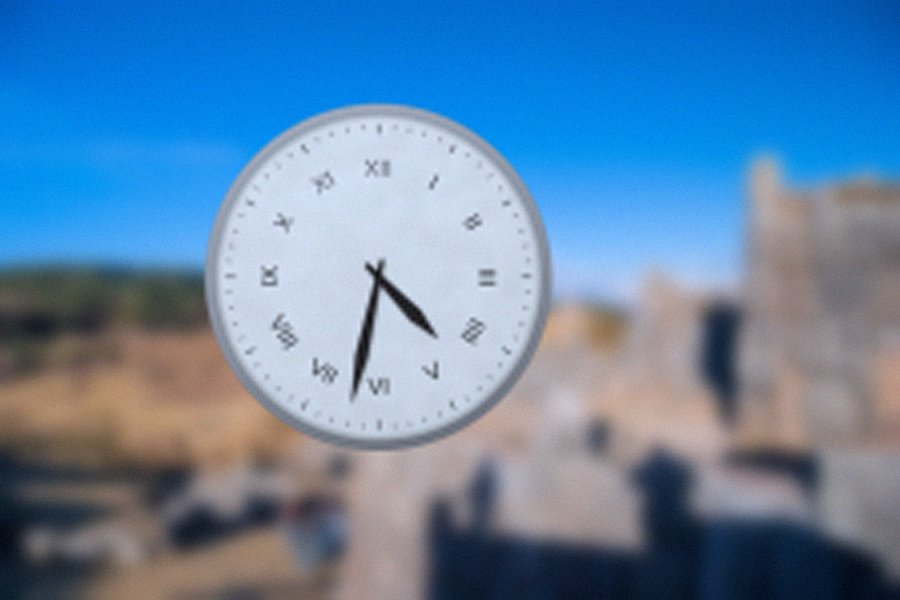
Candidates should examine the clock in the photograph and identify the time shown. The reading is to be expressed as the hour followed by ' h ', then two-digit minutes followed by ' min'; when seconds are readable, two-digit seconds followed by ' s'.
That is 4 h 32 min
